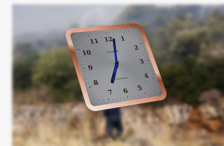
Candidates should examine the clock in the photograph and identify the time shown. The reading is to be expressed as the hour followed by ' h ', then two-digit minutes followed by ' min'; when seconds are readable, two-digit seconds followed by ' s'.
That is 7 h 02 min
